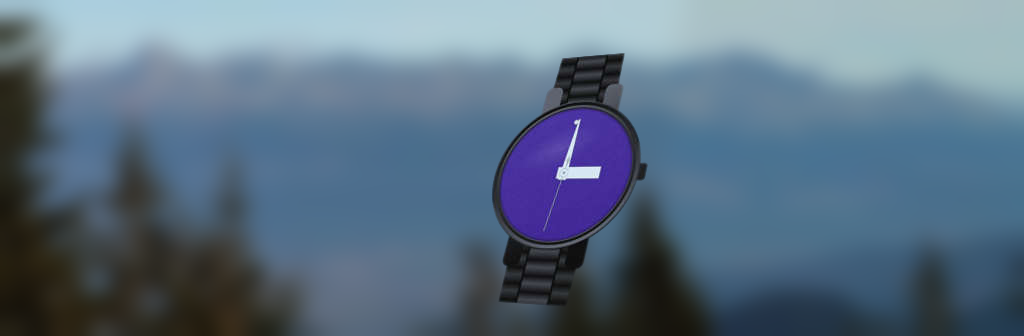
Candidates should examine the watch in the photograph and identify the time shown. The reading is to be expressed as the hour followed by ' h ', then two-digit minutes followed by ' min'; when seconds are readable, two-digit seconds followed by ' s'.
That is 3 h 00 min 31 s
